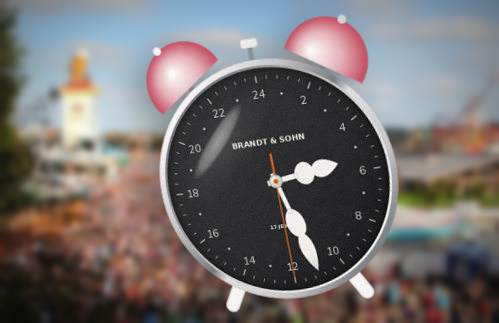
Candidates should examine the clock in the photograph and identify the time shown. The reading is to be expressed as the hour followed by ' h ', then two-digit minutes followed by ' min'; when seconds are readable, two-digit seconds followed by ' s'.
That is 5 h 27 min 30 s
